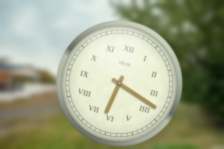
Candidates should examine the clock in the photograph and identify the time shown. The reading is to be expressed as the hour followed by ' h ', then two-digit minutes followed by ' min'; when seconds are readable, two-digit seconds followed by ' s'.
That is 6 h 18 min
